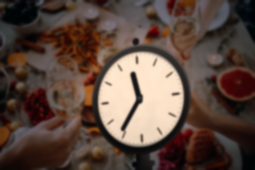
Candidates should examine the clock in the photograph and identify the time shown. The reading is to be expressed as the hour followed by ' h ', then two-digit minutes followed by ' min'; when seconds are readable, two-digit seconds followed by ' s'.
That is 11 h 36 min
